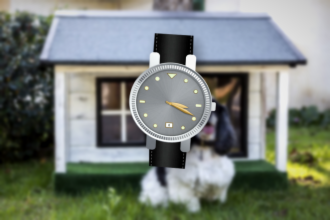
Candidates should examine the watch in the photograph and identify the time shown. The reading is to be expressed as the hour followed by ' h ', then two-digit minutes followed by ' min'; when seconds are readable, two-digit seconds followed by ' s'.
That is 3 h 19 min
